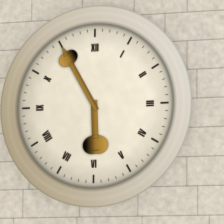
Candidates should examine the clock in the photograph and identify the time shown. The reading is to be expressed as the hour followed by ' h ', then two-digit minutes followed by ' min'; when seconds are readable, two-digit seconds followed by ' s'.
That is 5 h 55 min
